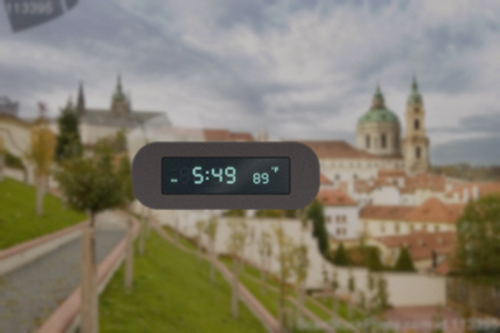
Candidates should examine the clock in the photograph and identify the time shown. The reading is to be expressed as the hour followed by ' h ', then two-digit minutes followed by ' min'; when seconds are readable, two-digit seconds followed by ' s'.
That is 5 h 49 min
